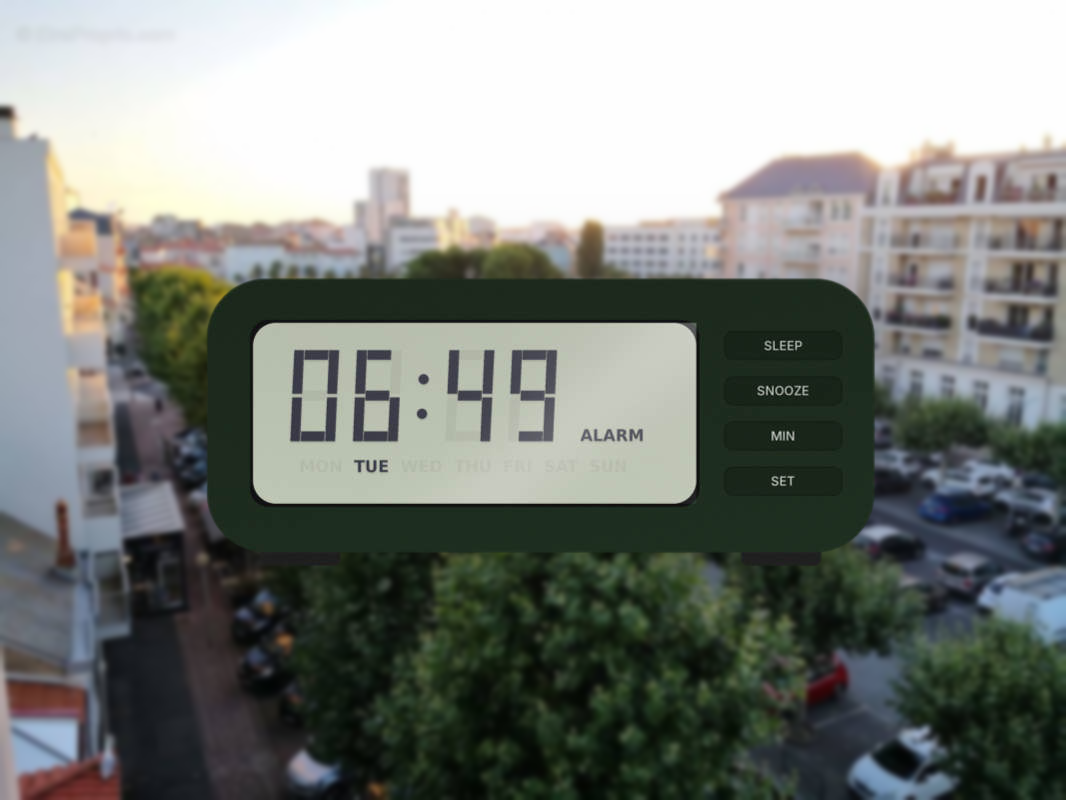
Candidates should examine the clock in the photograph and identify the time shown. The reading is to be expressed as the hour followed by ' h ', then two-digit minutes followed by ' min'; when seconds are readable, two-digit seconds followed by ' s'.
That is 6 h 49 min
